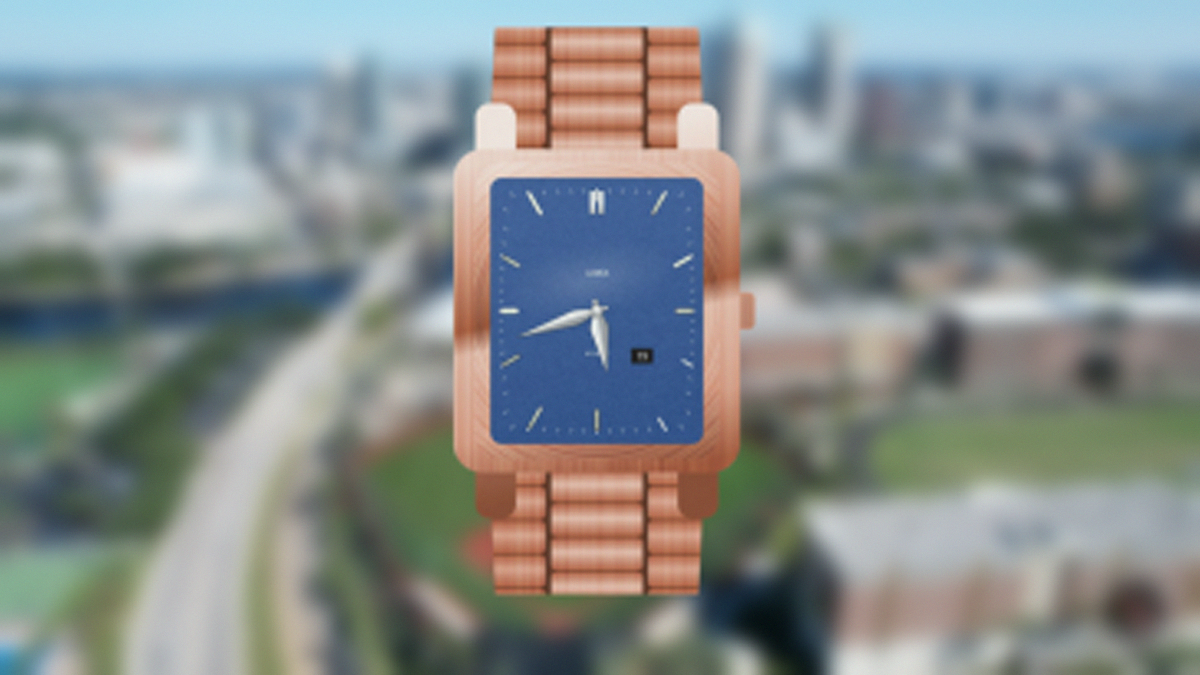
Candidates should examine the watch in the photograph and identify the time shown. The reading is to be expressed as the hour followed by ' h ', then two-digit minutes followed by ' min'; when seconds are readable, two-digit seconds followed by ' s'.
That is 5 h 42 min
